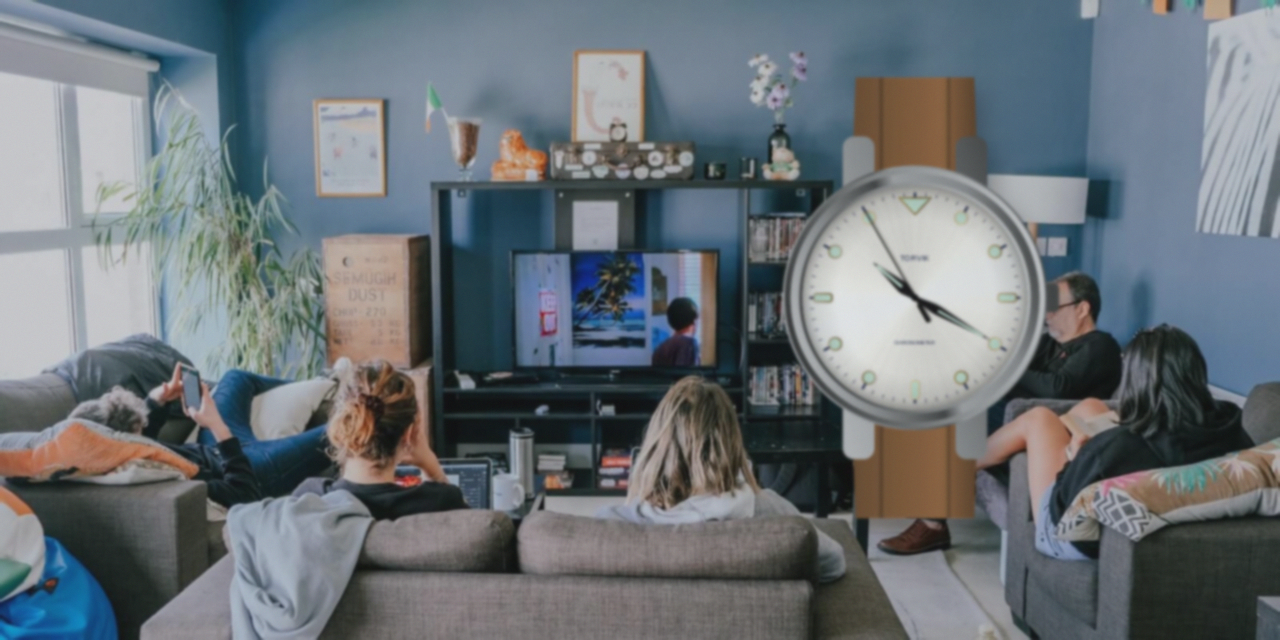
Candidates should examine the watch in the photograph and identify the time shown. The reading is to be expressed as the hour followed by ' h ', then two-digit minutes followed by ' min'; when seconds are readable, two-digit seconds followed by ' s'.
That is 10 h 19 min 55 s
